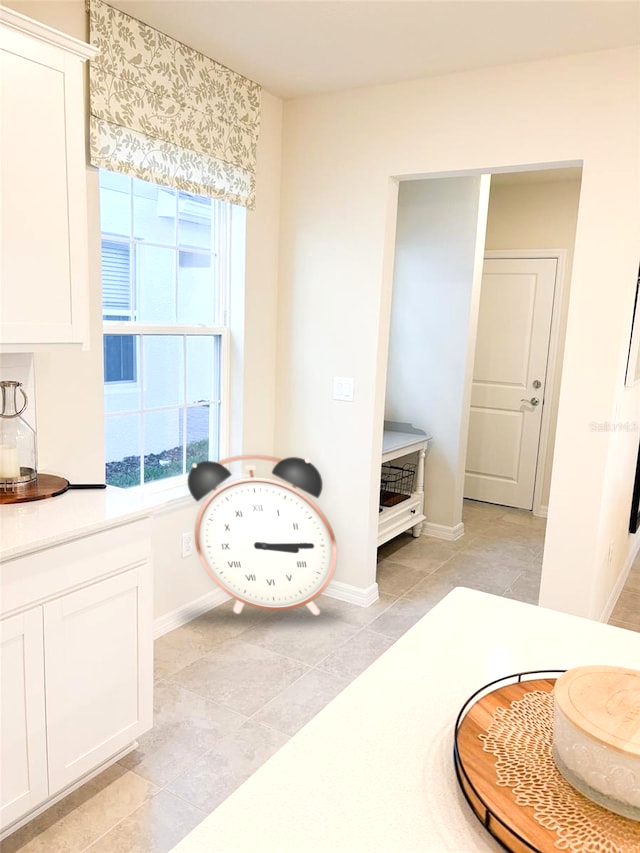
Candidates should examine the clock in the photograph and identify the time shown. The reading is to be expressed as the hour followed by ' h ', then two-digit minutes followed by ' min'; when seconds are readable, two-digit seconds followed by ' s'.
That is 3 h 15 min
